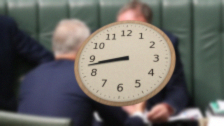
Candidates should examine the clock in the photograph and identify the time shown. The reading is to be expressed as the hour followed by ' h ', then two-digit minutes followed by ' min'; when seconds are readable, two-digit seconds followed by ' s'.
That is 8 h 43 min
